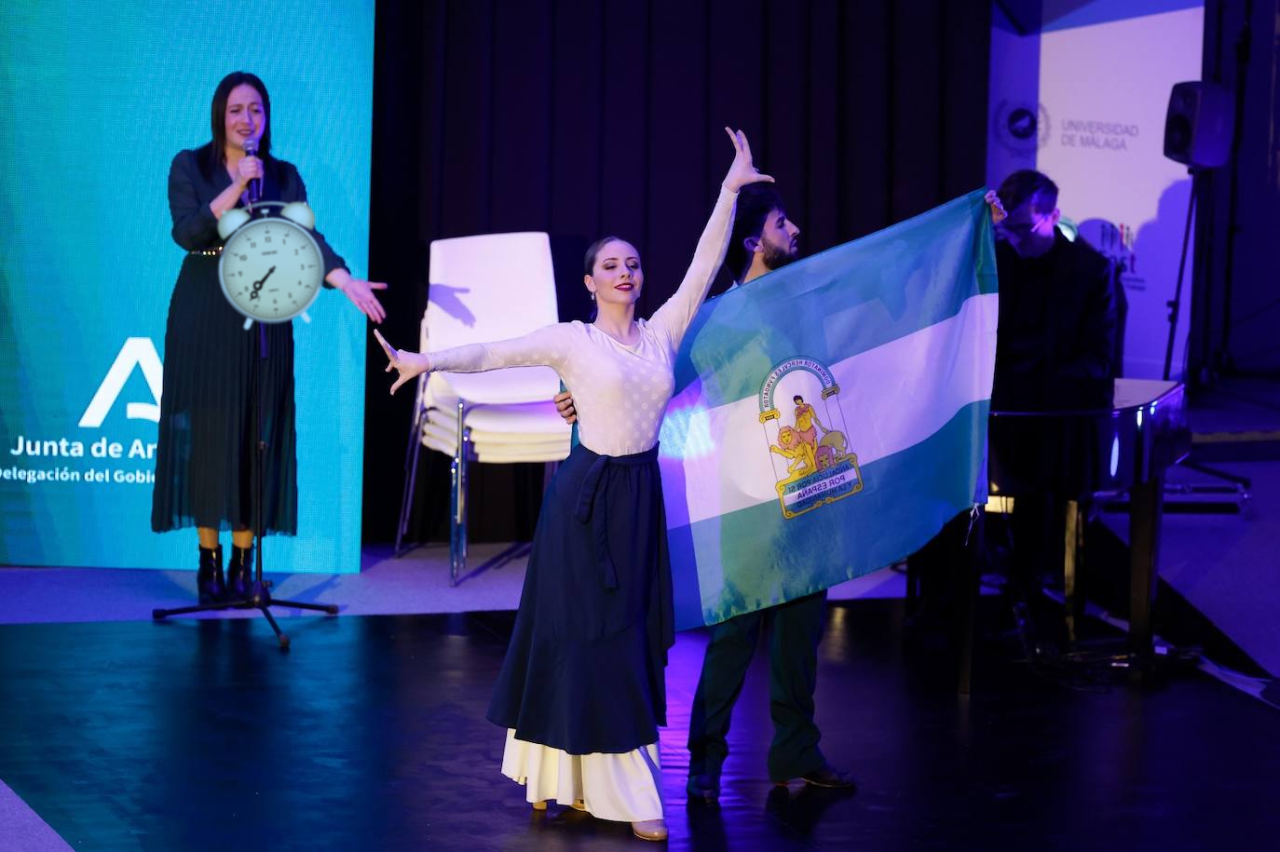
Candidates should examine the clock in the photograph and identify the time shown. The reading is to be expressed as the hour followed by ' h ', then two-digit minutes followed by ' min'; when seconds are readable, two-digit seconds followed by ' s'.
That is 7 h 37 min
